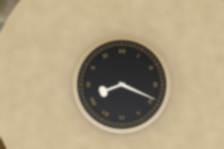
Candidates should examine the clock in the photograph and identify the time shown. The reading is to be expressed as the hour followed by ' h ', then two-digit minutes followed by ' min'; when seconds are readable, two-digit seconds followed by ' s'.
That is 8 h 19 min
